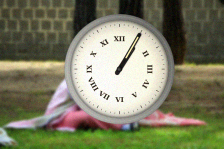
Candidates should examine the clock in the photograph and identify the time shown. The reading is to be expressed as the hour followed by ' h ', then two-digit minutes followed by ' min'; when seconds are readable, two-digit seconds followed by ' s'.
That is 1 h 05 min
